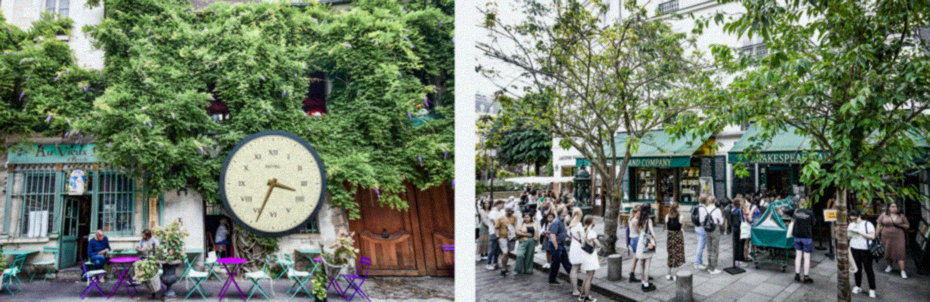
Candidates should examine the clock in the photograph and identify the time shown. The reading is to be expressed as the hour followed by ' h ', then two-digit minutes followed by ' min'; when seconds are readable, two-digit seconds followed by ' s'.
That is 3 h 34 min
